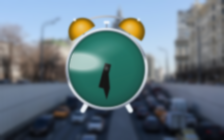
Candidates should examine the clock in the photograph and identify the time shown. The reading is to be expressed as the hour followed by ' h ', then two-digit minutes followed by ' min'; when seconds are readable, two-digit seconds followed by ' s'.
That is 6 h 30 min
